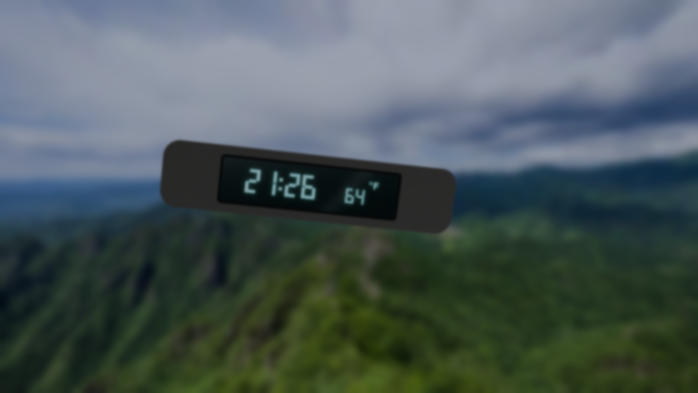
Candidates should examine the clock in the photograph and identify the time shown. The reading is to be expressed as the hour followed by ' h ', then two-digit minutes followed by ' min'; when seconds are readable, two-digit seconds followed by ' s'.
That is 21 h 26 min
